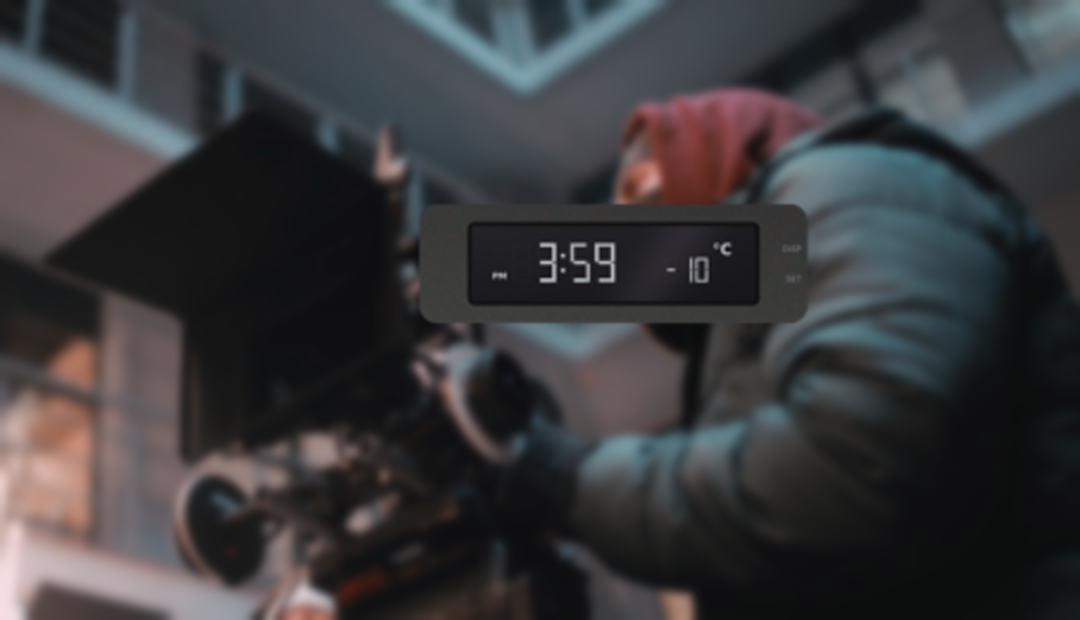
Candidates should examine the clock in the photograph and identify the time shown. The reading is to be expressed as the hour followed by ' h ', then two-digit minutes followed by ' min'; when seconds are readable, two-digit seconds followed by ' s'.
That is 3 h 59 min
